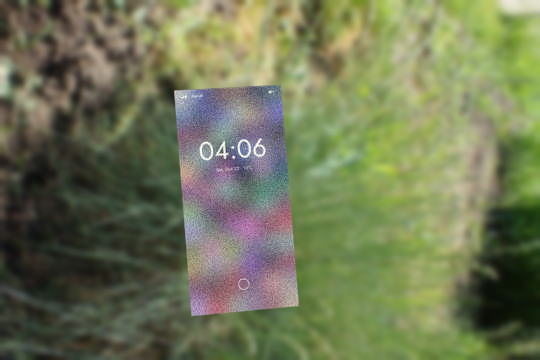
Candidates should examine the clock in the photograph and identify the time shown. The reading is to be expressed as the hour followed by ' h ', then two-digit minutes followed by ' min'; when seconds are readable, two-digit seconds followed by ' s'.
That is 4 h 06 min
